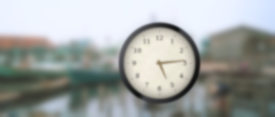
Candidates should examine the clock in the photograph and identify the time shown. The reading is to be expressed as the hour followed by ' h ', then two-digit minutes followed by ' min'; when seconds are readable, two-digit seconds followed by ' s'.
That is 5 h 14 min
